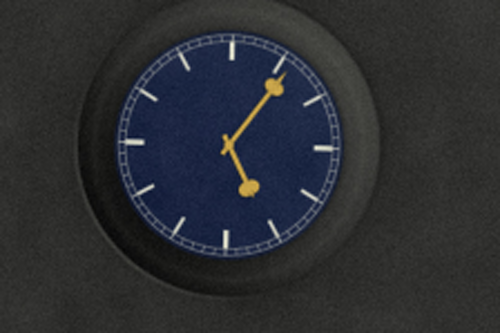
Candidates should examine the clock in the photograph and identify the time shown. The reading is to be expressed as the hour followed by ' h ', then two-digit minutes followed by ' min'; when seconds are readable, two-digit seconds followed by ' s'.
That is 5 h 06 min
